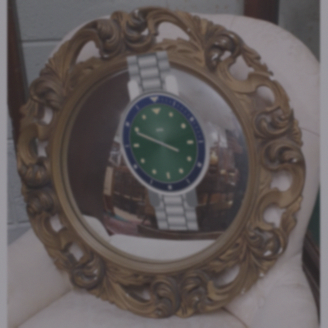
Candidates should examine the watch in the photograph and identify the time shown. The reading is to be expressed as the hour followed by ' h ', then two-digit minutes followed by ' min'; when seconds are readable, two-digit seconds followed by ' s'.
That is 3 h 49 min
